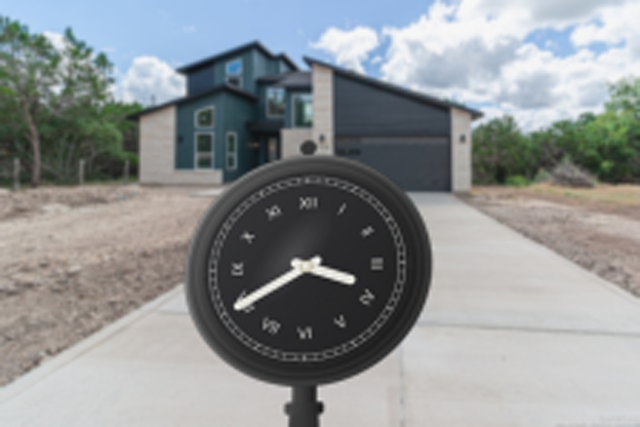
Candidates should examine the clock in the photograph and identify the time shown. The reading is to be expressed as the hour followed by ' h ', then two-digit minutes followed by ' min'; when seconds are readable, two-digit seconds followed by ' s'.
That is 3 h 40 min
